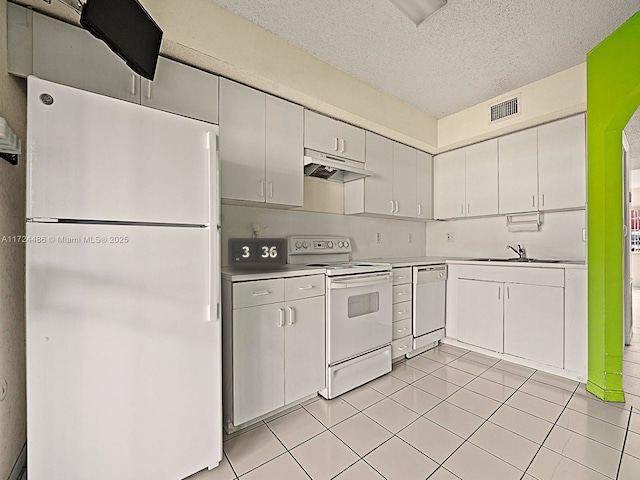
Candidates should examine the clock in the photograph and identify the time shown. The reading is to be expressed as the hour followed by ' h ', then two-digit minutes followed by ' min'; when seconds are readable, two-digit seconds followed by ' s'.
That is 3 h 36 min
